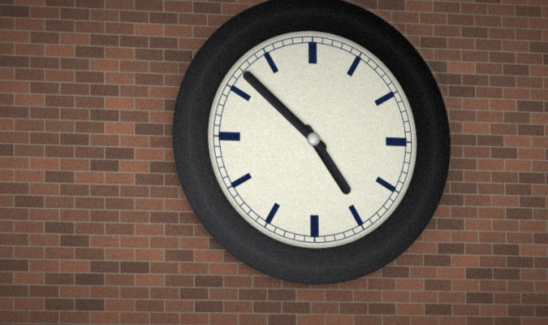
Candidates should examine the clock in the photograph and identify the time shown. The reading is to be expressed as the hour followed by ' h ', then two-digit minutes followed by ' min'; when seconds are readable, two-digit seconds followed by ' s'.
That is 4 h 52 min
